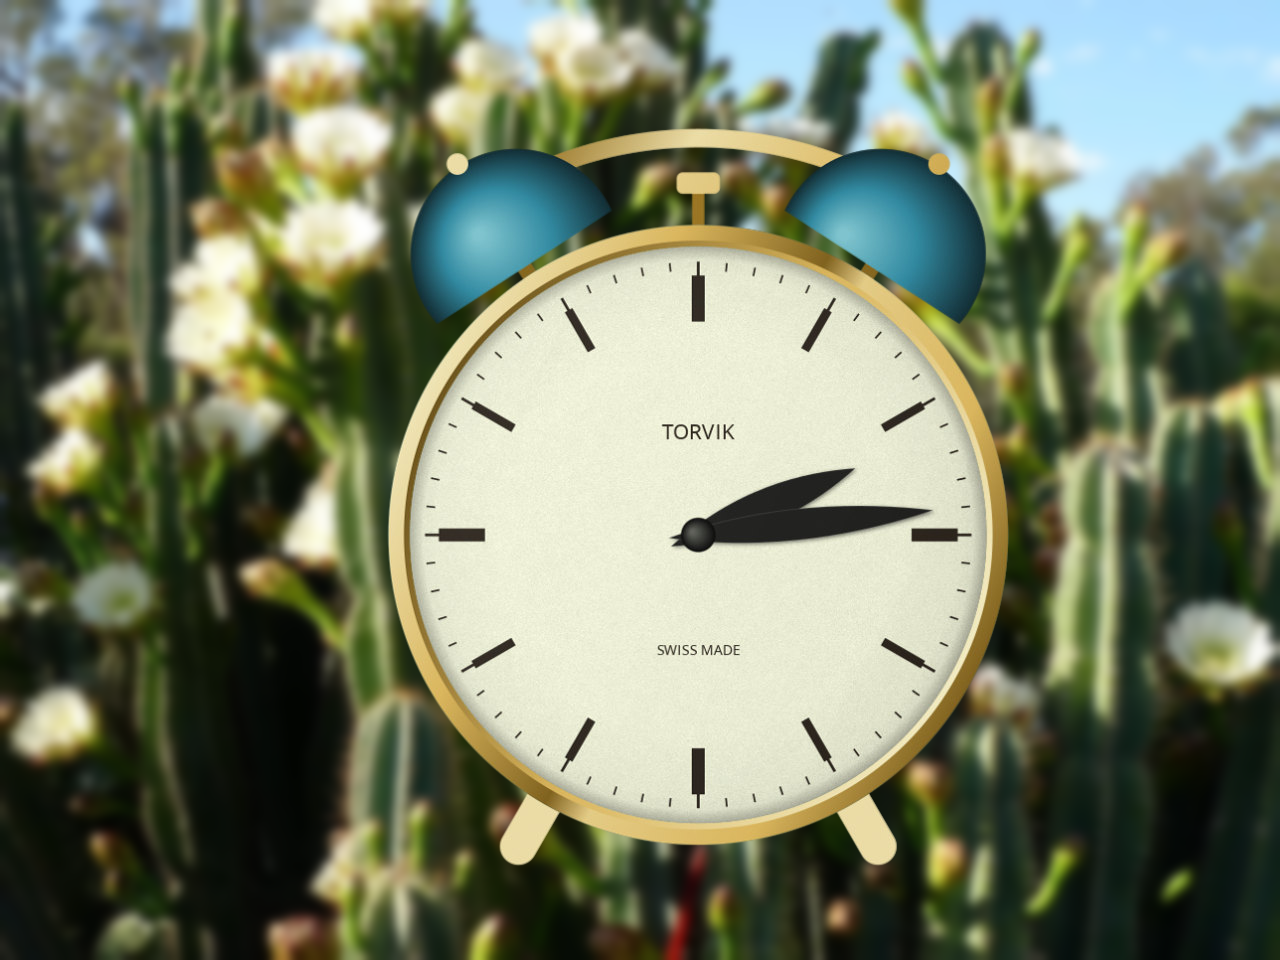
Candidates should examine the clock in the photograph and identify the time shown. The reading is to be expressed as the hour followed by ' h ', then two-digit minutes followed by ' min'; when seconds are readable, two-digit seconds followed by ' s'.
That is 2 h 14 min
